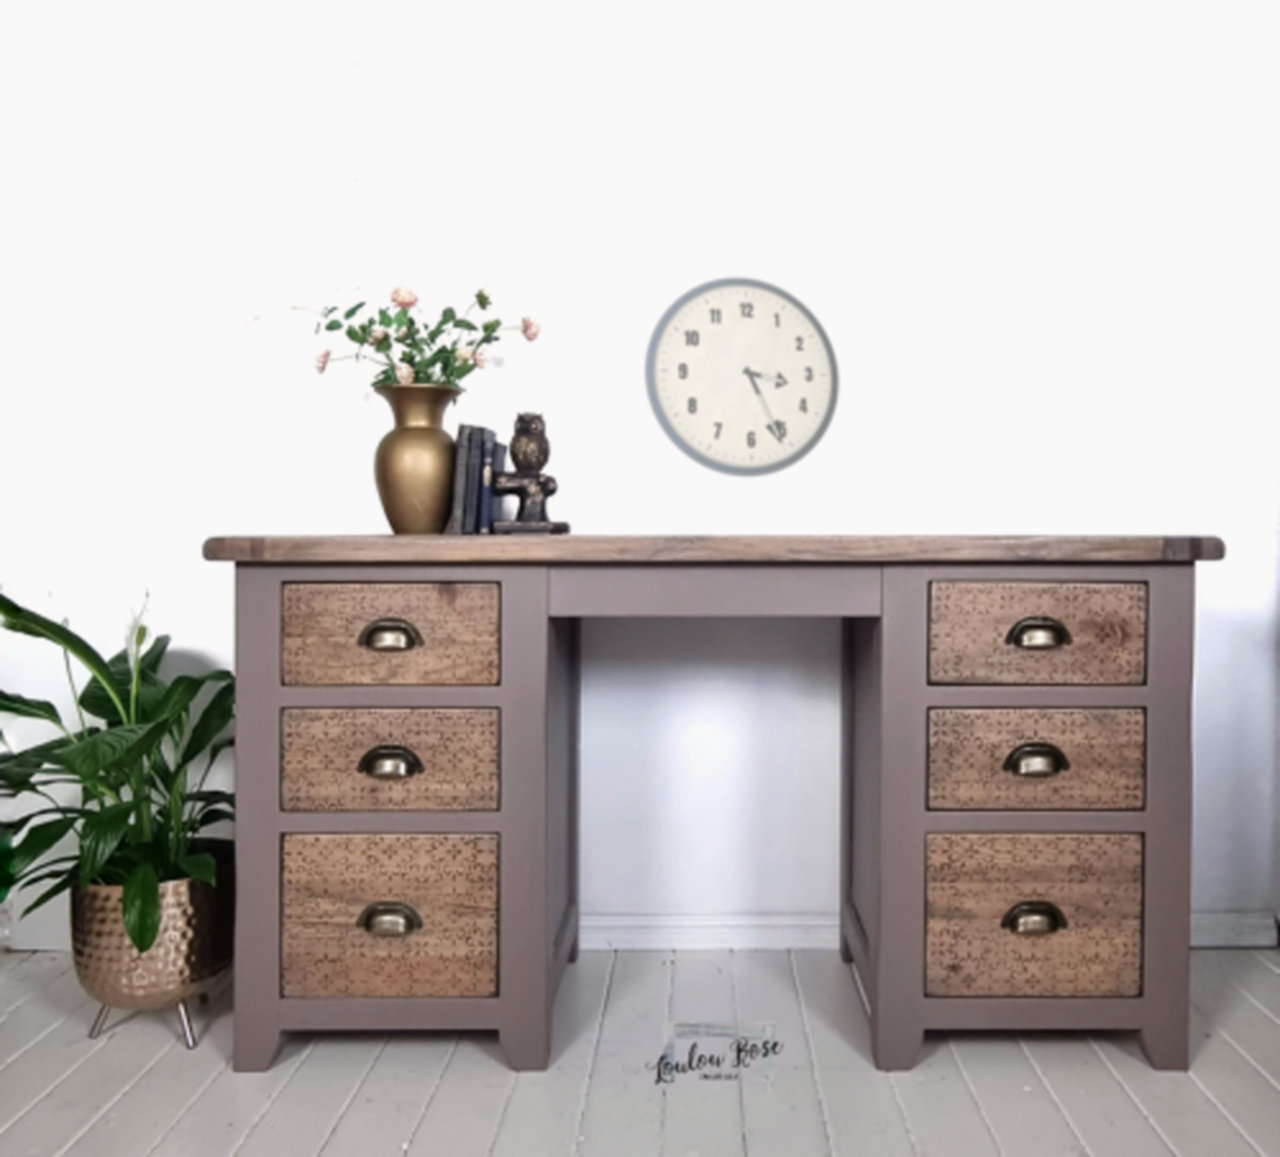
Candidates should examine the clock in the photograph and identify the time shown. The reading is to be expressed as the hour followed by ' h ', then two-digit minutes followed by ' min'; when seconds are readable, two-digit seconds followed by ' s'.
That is 3 h 26 min
